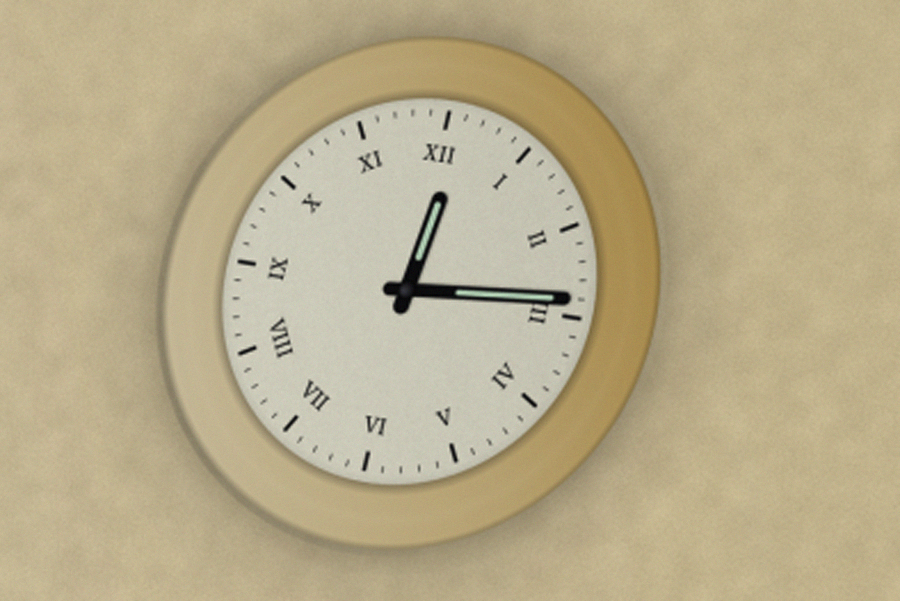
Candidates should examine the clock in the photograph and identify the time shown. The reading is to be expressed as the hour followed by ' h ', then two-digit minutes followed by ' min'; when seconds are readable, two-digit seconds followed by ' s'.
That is 12 h 14 min
